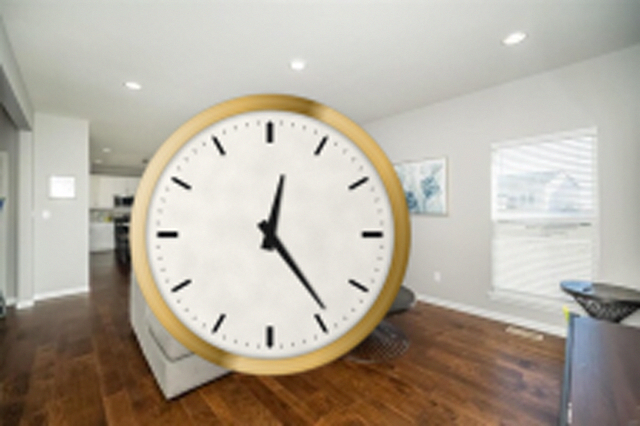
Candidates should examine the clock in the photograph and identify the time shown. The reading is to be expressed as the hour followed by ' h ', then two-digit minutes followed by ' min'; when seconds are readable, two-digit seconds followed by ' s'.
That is 12 h 24 min
